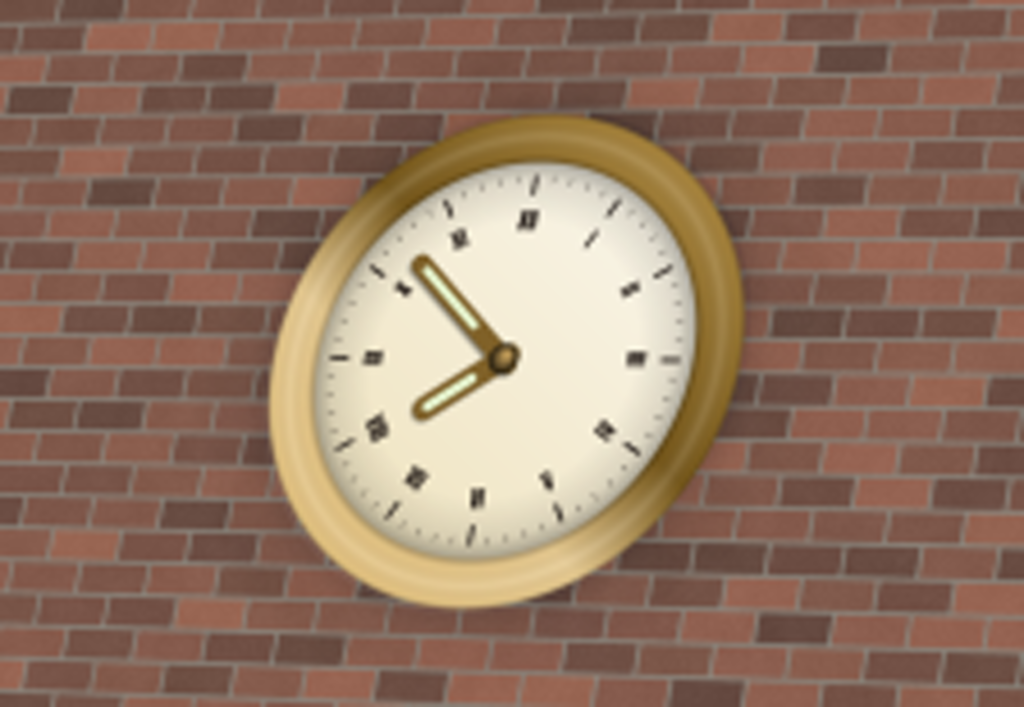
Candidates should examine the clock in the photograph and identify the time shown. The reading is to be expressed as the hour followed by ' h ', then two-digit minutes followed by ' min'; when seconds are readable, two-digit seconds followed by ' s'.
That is 7 h 52 min
